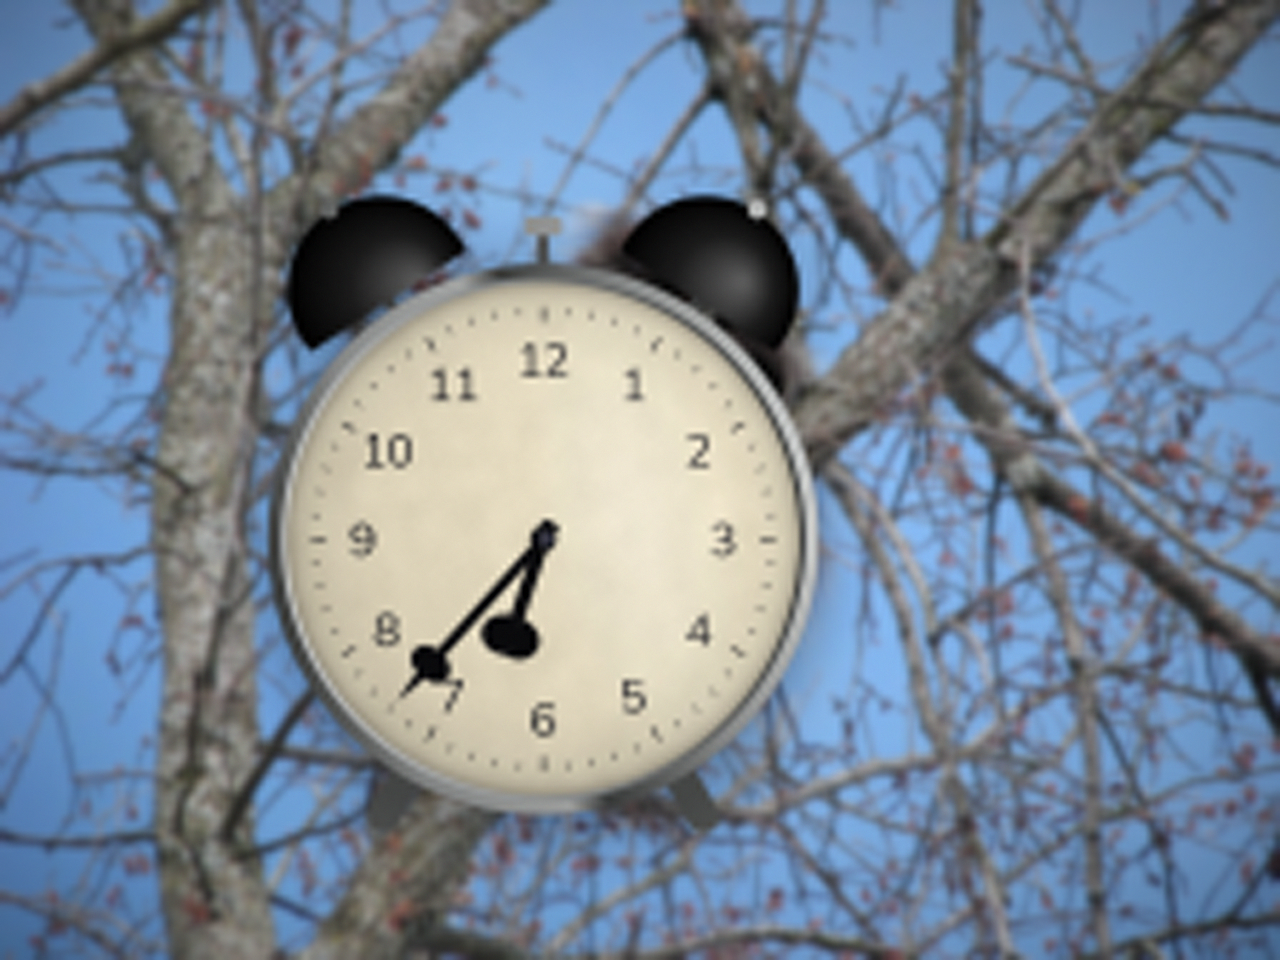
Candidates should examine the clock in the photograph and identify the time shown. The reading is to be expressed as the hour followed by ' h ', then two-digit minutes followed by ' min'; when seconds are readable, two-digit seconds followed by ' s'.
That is 6 h 37 min
